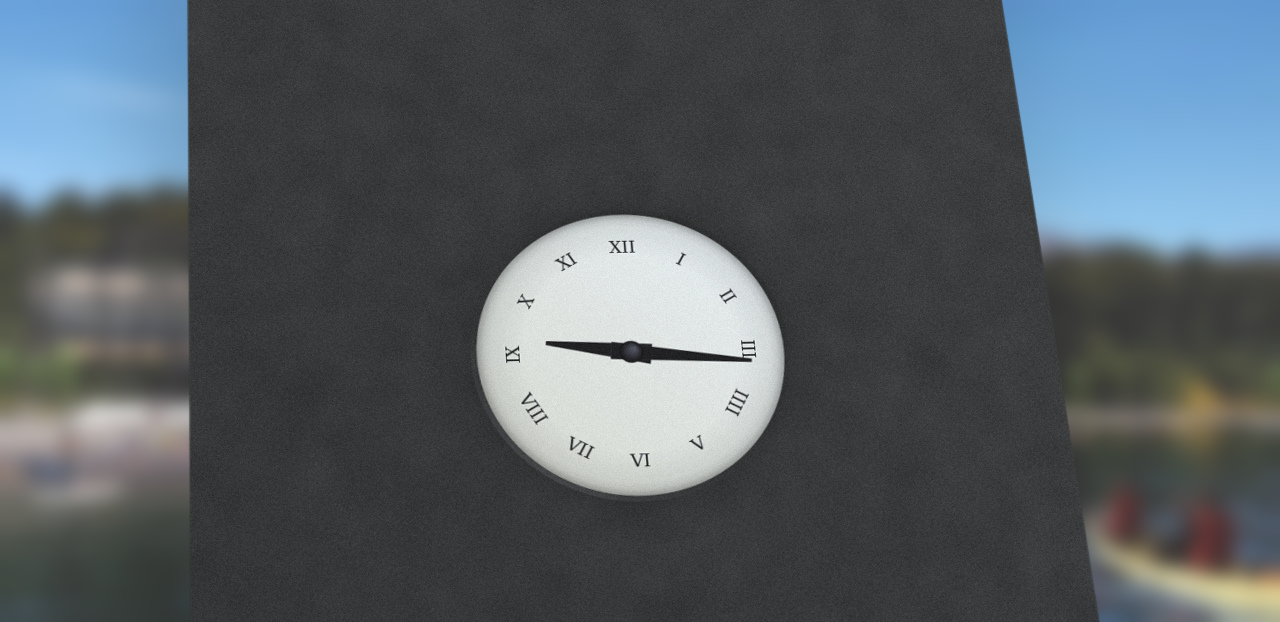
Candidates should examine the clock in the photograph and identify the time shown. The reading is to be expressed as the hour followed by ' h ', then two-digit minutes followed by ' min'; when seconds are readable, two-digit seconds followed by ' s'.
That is 9 h 16 min
